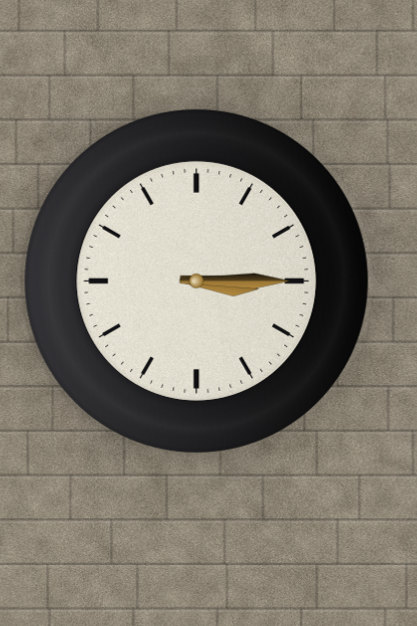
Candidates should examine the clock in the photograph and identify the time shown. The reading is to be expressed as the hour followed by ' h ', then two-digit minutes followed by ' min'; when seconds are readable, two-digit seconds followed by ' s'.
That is 3 h 15 min
